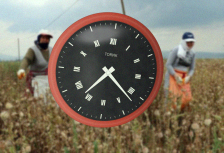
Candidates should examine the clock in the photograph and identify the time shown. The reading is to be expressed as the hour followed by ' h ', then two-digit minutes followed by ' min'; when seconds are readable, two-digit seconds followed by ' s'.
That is 7 h 22 min
